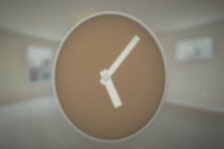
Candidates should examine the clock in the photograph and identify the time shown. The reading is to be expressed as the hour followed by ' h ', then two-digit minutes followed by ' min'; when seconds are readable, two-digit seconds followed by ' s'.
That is 5 h 07 min
